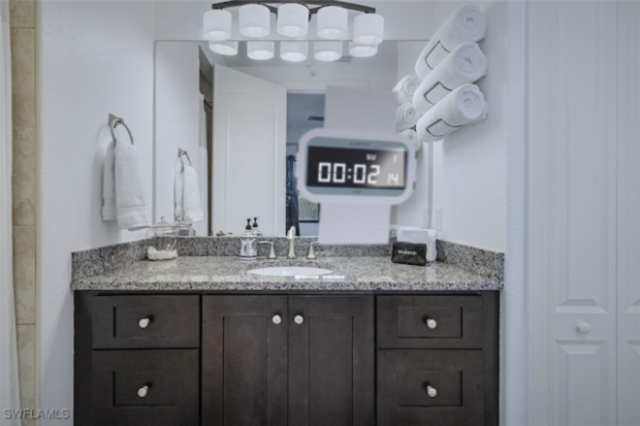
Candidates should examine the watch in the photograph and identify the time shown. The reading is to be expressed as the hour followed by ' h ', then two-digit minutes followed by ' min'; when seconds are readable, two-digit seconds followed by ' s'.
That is 0 h 02 min 14 s
